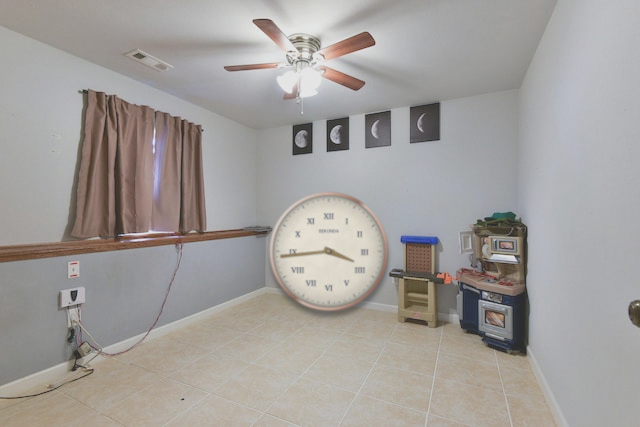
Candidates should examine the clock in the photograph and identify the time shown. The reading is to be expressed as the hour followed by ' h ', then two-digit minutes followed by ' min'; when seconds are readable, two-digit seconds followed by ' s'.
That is 3 h 44 min
